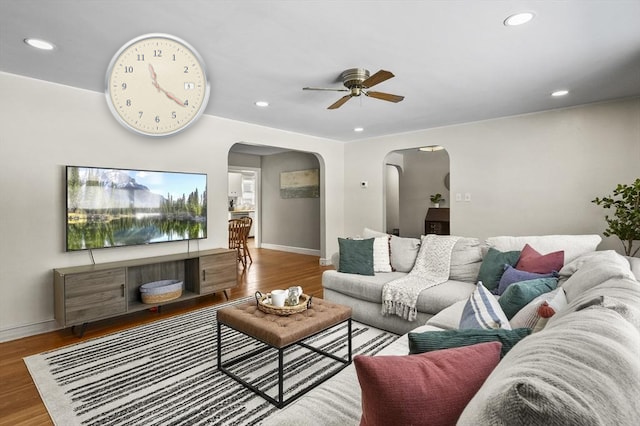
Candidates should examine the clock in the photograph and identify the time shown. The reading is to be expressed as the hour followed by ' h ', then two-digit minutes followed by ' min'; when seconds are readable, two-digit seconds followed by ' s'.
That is 11 h 21 min
